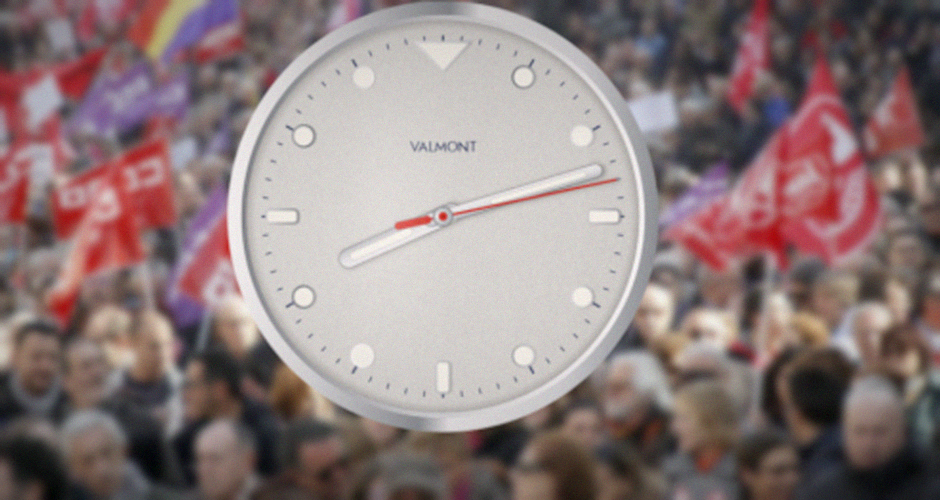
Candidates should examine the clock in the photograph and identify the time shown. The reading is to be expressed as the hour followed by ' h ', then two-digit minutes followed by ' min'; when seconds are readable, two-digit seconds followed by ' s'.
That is 8 h 12 min 13 s
